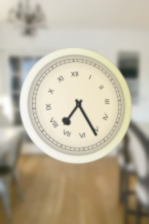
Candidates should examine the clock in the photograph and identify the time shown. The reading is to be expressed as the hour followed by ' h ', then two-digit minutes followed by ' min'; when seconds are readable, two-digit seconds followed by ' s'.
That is 7 h 26 min
